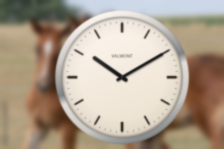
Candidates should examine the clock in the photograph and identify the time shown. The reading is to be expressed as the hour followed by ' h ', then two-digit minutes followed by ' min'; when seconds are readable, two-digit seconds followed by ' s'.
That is 10 h 10 min
